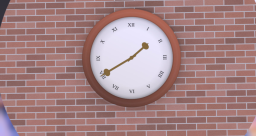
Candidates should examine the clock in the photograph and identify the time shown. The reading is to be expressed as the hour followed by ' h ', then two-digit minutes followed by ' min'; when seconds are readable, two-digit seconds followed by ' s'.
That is 1 h 40 min
